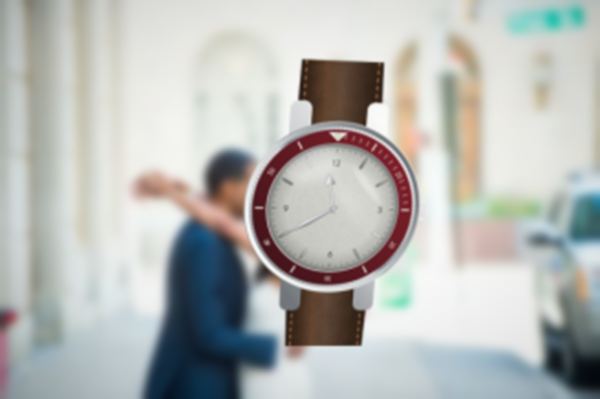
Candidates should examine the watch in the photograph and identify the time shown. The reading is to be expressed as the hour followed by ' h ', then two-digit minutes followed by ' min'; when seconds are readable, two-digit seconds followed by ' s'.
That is 11 h 40 min
